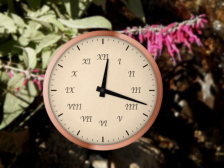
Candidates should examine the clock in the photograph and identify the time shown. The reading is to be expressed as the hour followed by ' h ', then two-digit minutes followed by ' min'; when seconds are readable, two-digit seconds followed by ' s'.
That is 12 h 18 min
